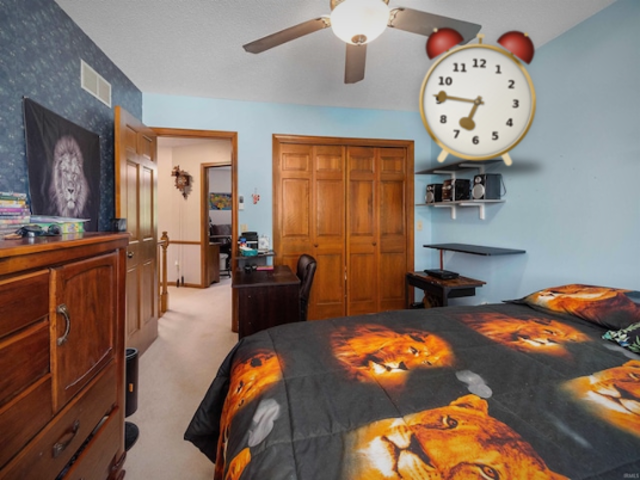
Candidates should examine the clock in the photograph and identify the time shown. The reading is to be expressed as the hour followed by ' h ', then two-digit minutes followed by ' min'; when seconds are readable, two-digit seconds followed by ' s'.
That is 6 h 46 min
